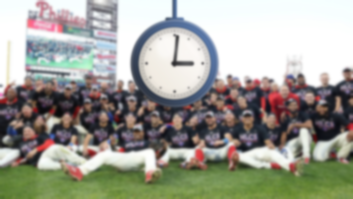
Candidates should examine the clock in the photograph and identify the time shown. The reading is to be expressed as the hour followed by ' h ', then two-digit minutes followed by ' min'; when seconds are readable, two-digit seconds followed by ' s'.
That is 3 h 01 min
